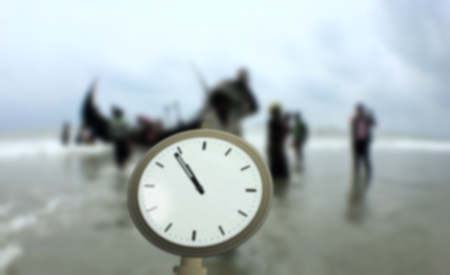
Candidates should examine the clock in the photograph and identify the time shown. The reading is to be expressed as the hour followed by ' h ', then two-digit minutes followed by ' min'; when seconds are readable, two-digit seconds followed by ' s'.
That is 10 h 54 min
